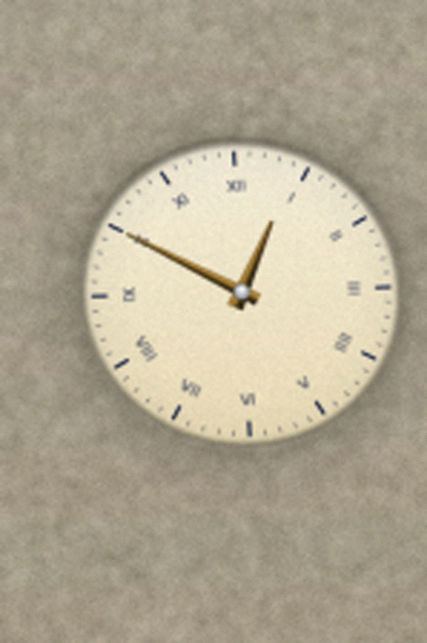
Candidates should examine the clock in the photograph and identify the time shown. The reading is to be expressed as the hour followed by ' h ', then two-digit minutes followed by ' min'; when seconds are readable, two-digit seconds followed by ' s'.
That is 12 h 50 min
